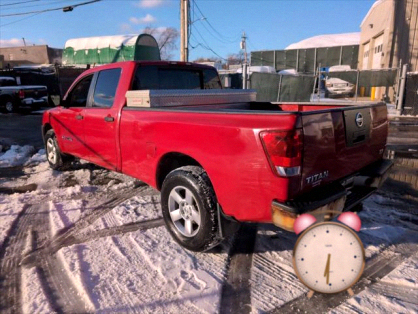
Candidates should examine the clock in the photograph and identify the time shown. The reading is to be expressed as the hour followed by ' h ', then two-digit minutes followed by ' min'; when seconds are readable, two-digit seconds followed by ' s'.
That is 6 h 31 min
